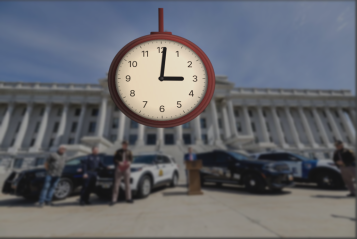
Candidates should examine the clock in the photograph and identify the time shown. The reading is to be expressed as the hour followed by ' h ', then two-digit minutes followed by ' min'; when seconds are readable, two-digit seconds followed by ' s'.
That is 3 h 01 min
